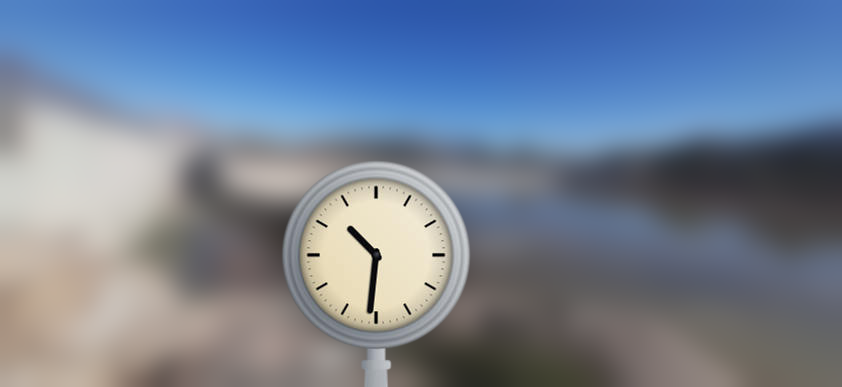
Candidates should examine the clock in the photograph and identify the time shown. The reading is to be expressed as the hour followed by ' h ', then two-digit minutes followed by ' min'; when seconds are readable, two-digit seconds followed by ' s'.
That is 10 h 31 min
